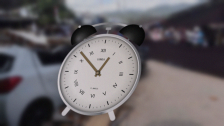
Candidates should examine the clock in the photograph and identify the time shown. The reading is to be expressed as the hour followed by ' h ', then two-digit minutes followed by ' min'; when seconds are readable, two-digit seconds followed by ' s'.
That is 12 h 52 min
